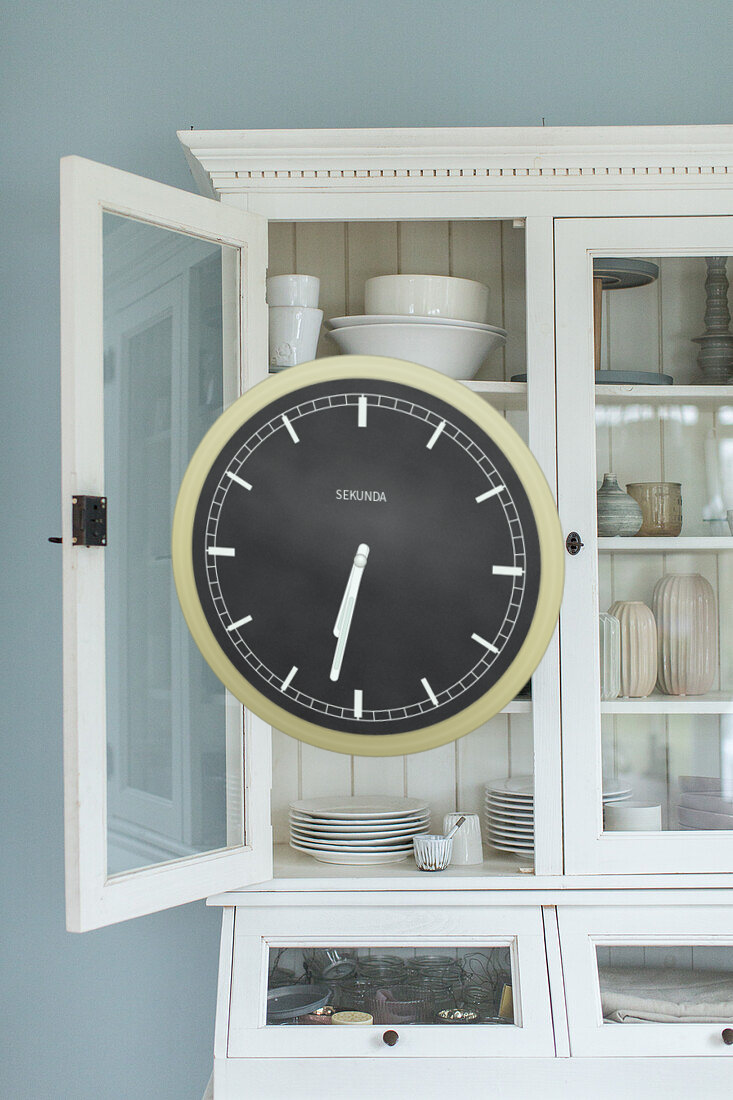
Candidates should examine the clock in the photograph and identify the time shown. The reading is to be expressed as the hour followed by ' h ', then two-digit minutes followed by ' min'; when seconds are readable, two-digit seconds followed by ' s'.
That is 6 h 32 min
